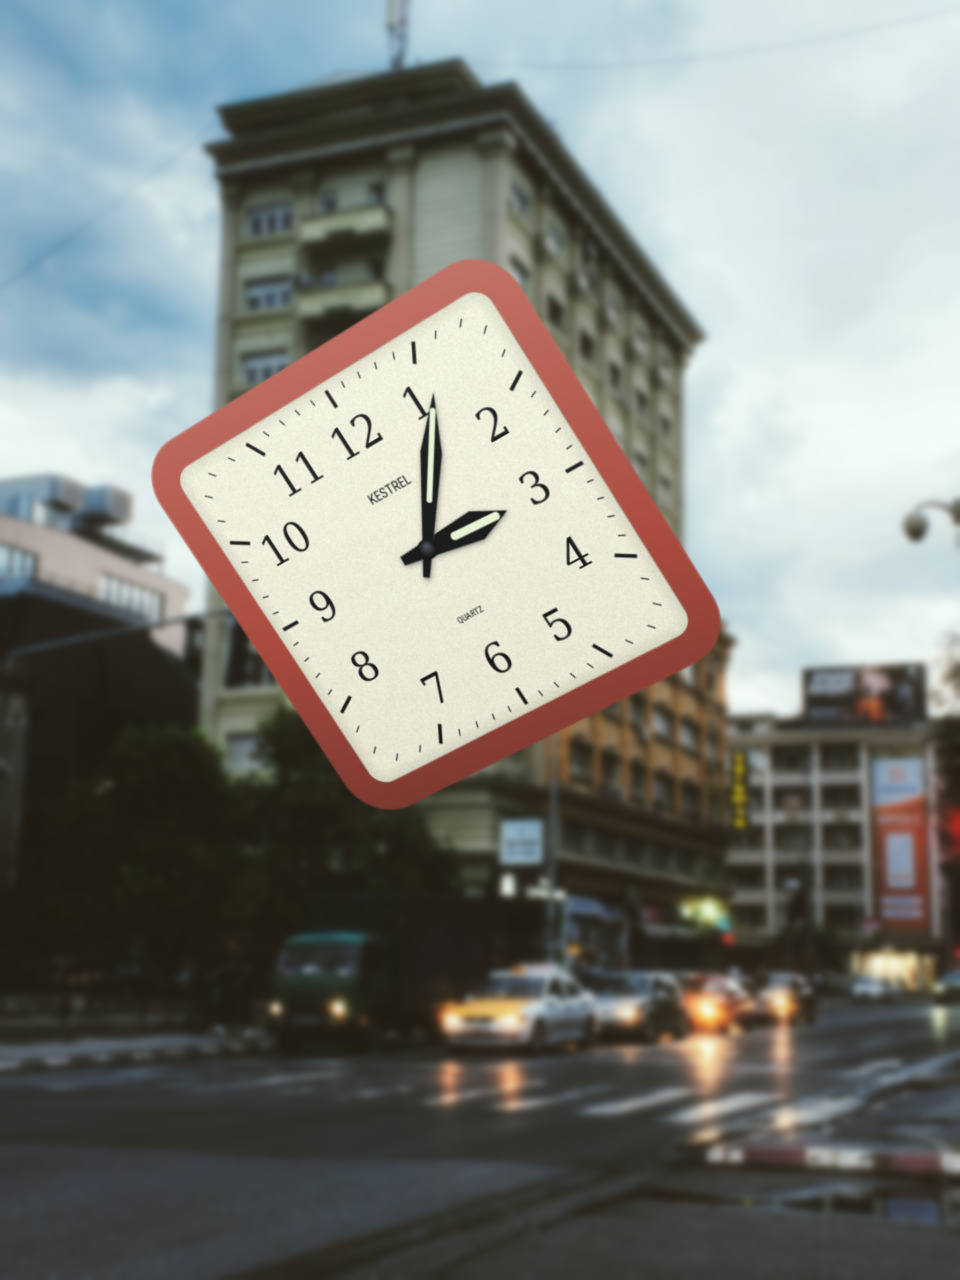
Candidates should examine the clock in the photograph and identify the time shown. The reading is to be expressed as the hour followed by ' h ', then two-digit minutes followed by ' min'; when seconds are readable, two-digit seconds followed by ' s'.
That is 3 h 06 min
